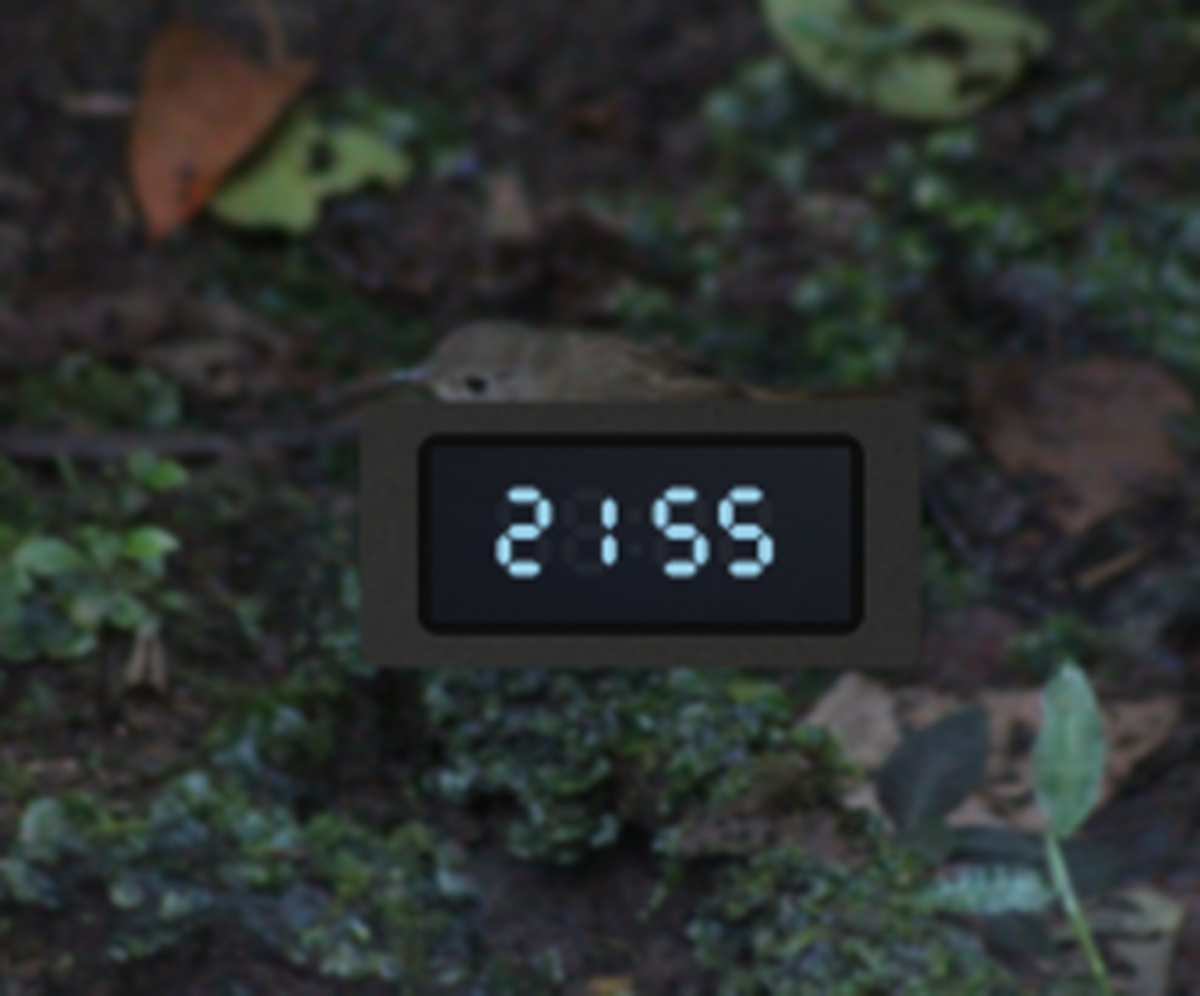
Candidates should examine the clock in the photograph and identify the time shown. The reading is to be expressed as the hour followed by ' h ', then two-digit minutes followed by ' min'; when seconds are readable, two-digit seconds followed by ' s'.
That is 21 h 55 min
